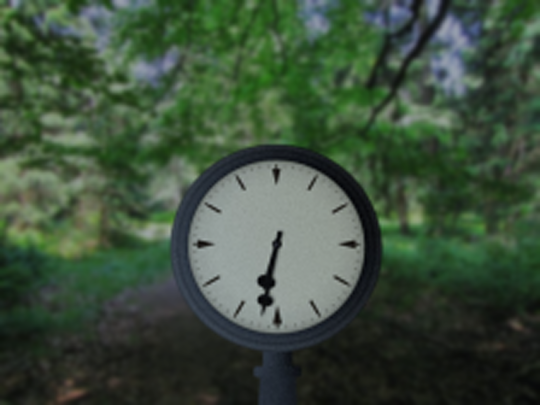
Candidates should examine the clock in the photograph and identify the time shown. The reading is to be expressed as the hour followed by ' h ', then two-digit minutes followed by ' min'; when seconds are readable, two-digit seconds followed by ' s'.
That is 6 h 32 min
